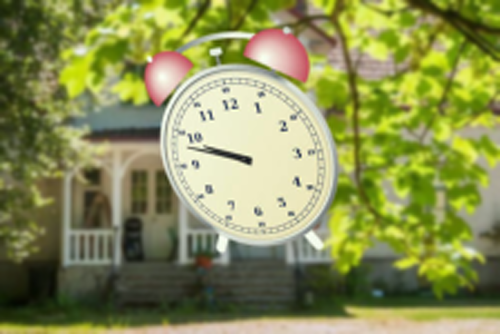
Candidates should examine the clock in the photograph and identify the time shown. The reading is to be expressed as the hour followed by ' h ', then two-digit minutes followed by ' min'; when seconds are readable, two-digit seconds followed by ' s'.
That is 9 h 48 min
